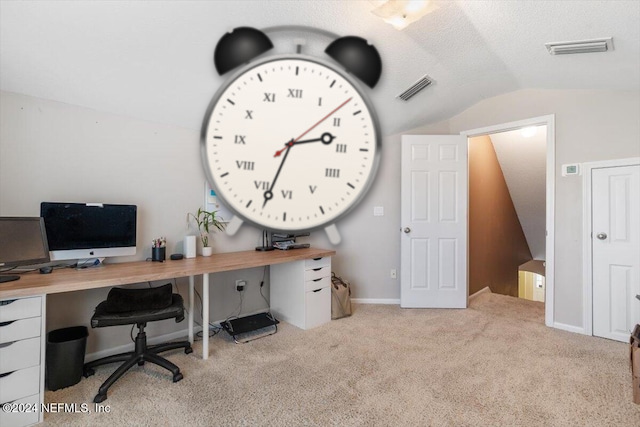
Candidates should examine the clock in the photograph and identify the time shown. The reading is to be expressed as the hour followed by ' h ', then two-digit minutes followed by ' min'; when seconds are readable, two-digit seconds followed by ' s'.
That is 2 h 33 min 08 s
